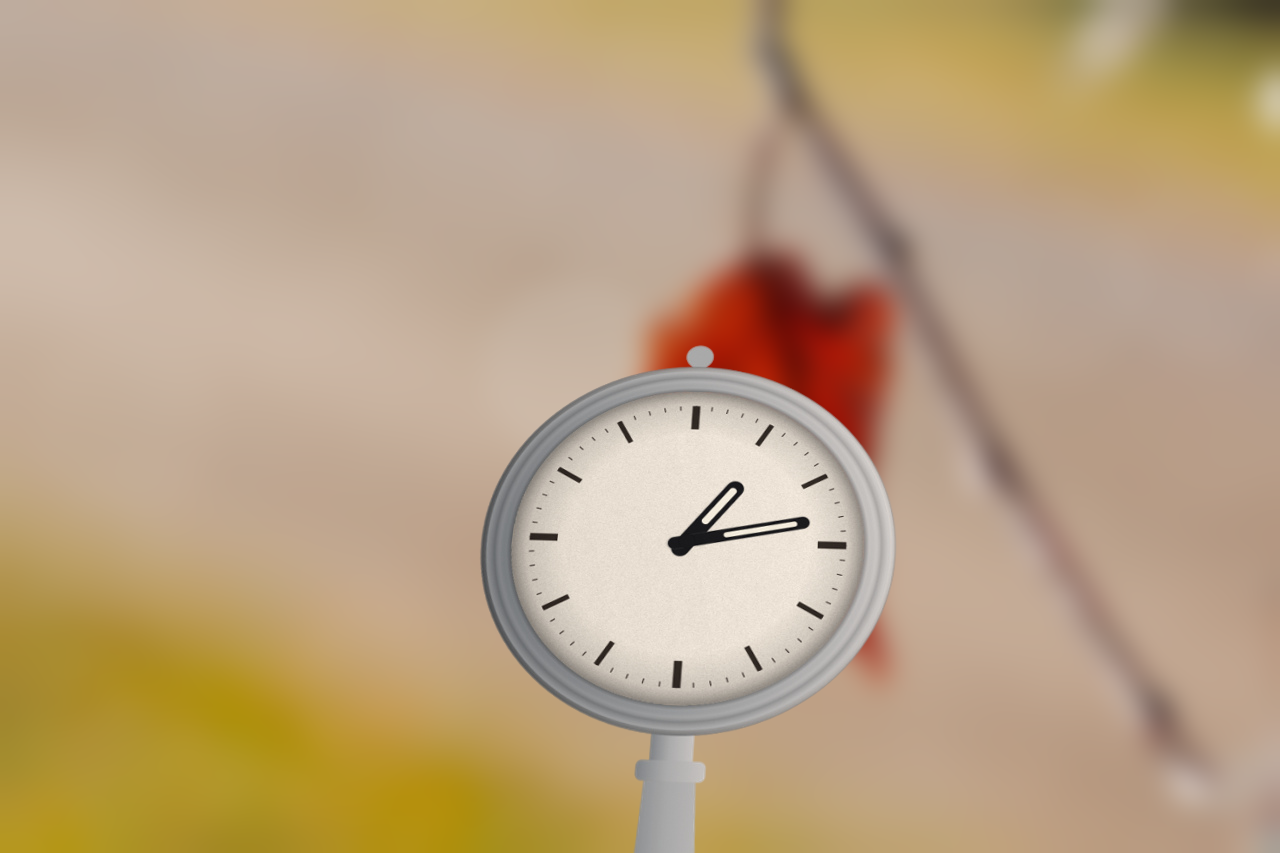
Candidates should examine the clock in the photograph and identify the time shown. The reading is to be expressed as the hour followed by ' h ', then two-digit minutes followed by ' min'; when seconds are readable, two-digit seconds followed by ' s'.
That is 1 h 13 min
